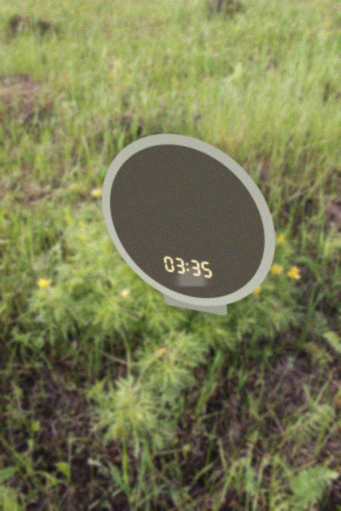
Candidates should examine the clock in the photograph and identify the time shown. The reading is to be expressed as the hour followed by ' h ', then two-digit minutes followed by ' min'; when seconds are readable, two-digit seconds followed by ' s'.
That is 3 h 35 min
